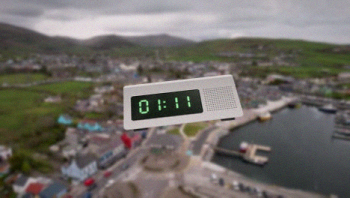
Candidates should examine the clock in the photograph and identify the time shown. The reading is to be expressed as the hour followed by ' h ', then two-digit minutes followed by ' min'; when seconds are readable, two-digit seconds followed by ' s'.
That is 1 h 11 min
